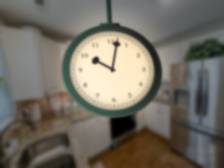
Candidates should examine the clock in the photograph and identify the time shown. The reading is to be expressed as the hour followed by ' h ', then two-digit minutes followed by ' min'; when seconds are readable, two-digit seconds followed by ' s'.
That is 10 h 02 min
